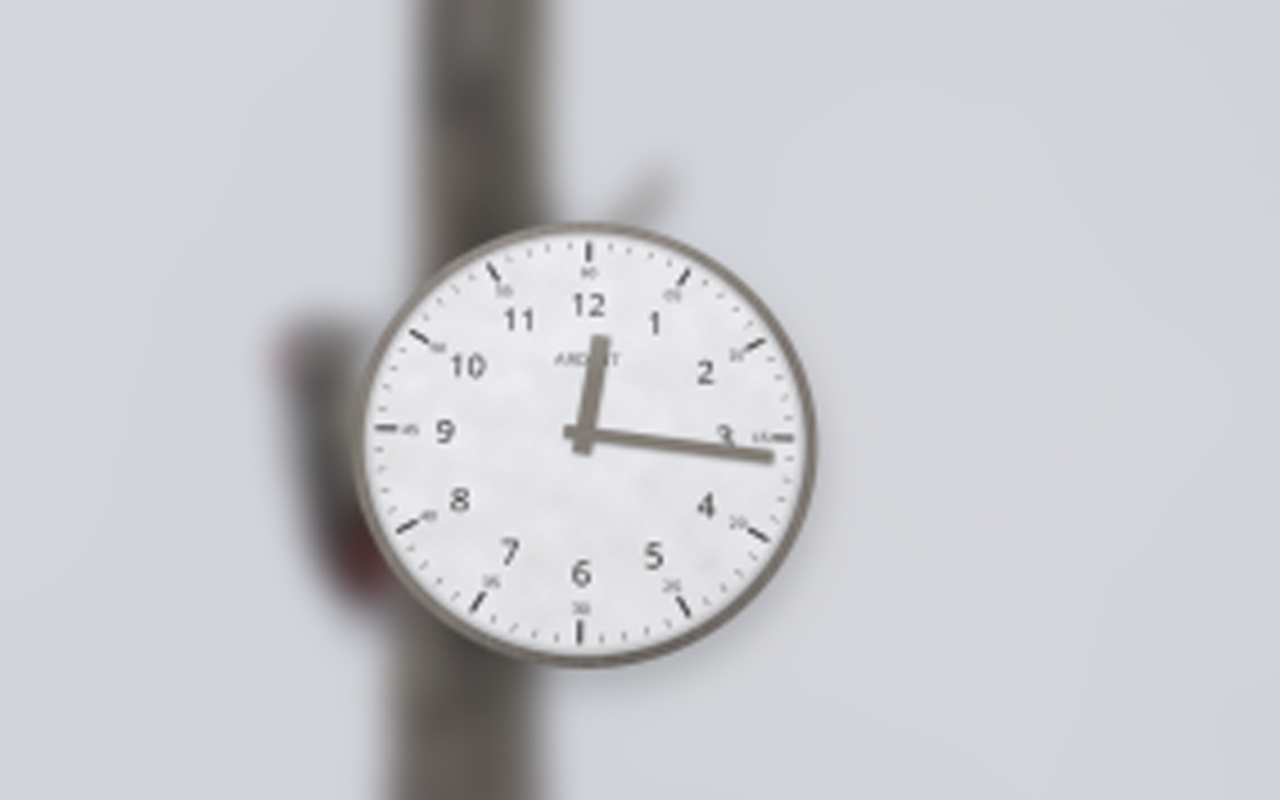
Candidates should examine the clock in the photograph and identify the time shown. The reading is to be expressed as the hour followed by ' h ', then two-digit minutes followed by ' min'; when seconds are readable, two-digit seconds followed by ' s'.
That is 12 h 16 min
